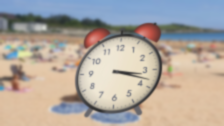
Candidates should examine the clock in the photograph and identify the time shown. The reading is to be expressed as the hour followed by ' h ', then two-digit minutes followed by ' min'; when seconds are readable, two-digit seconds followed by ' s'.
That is 3 h 18 min
